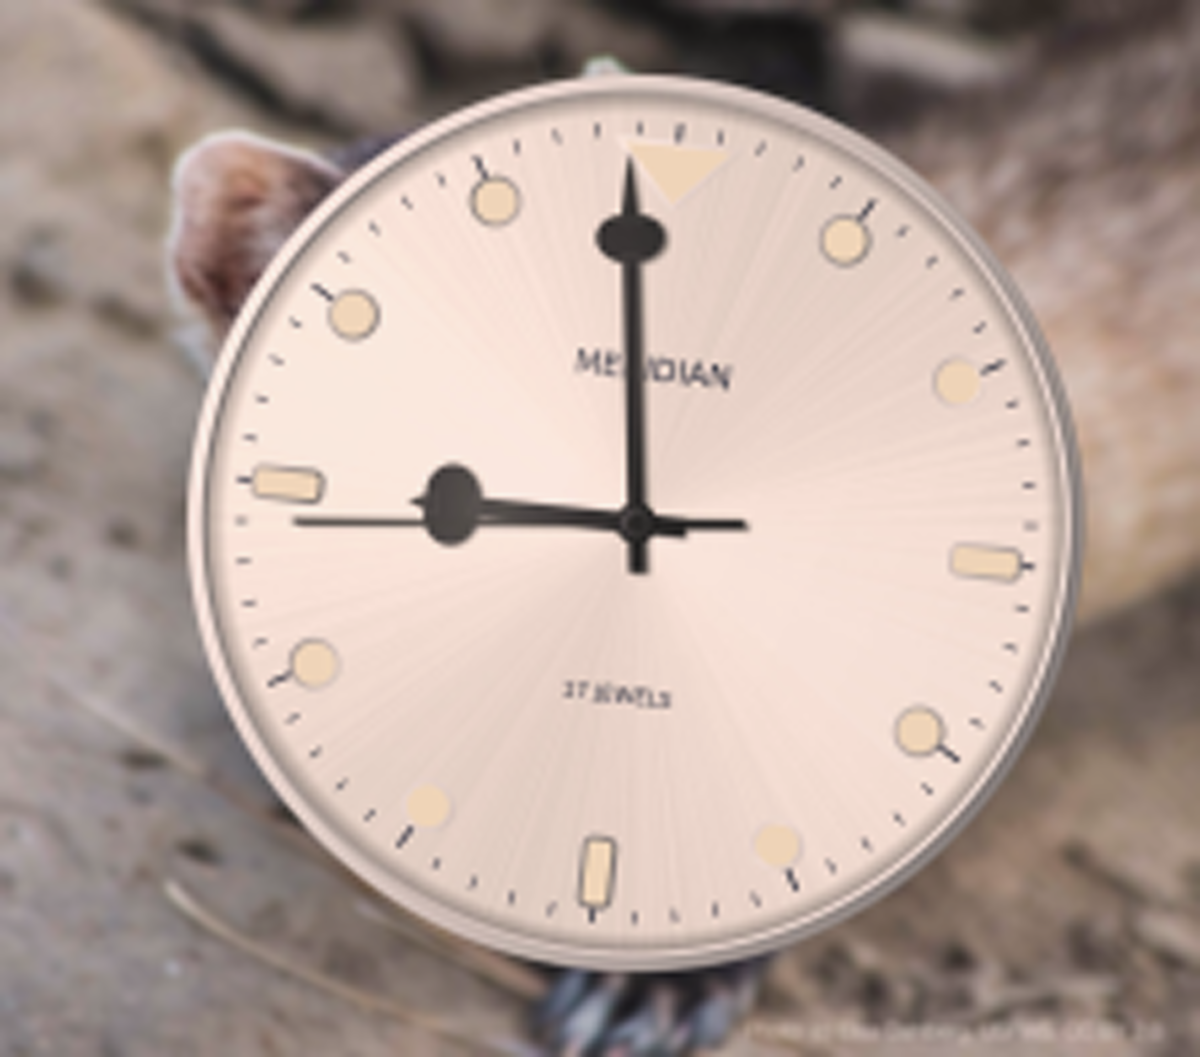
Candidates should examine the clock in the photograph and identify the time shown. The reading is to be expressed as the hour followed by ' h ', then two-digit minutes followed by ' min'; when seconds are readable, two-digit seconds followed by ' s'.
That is 8 h 58 min 44 s
